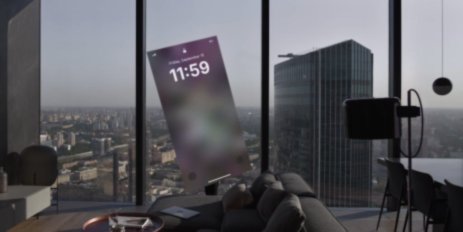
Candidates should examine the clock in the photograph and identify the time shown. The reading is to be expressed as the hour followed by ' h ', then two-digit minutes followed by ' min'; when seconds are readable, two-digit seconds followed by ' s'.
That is 11 h 59 min
